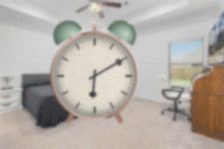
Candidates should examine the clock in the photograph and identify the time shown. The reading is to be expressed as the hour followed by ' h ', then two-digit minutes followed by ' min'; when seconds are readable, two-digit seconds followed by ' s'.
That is 6 h 10 min
